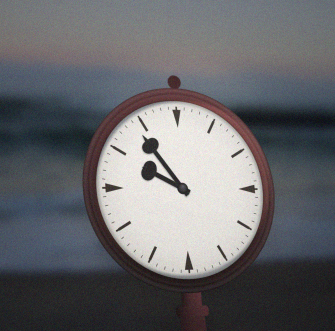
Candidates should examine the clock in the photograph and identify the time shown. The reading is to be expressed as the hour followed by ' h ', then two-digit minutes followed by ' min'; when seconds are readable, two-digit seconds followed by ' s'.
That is 9 h 54 min
